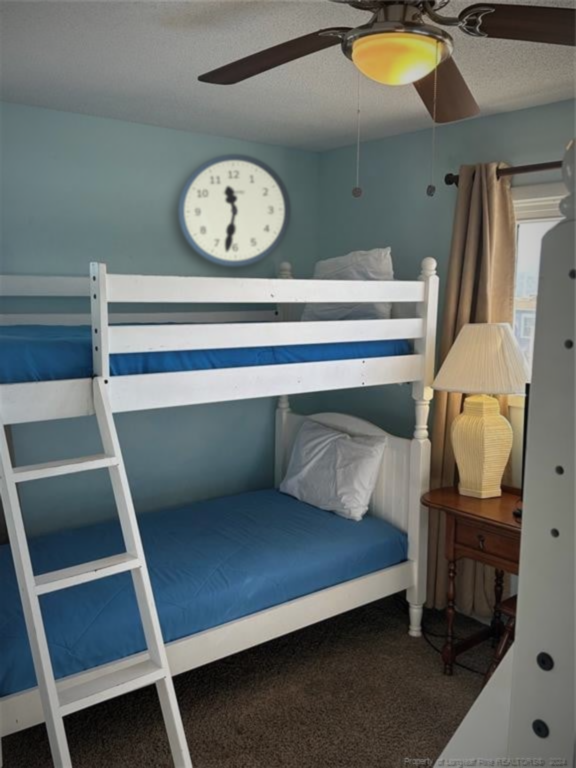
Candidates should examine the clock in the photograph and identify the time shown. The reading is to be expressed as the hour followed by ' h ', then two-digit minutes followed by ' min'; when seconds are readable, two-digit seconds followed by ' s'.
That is 11 h 32 min
